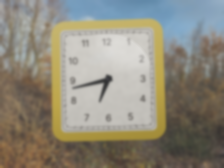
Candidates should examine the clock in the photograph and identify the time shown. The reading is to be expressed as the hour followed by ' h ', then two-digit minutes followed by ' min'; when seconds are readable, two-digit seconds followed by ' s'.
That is 6 h 43 min
